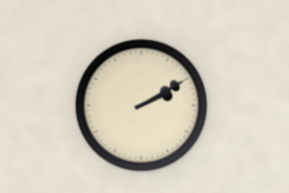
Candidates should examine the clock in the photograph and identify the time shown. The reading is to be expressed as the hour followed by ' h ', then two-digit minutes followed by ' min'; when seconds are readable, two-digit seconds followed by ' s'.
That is 2 h 10 min
